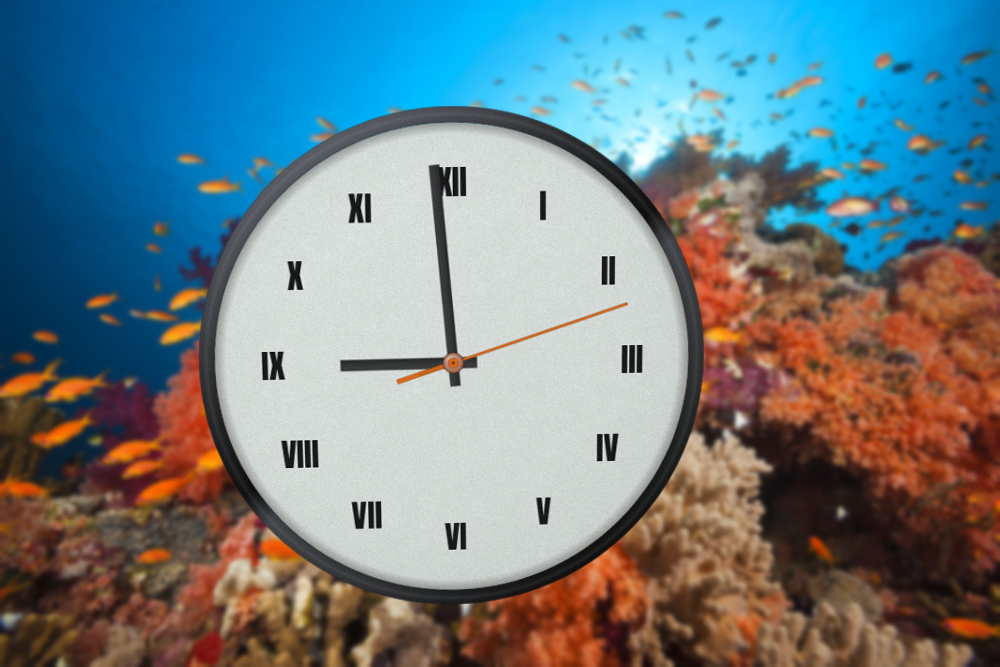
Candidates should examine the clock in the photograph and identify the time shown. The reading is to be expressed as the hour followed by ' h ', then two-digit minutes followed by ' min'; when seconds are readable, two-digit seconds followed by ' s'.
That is 8 h 59 min 12 s
